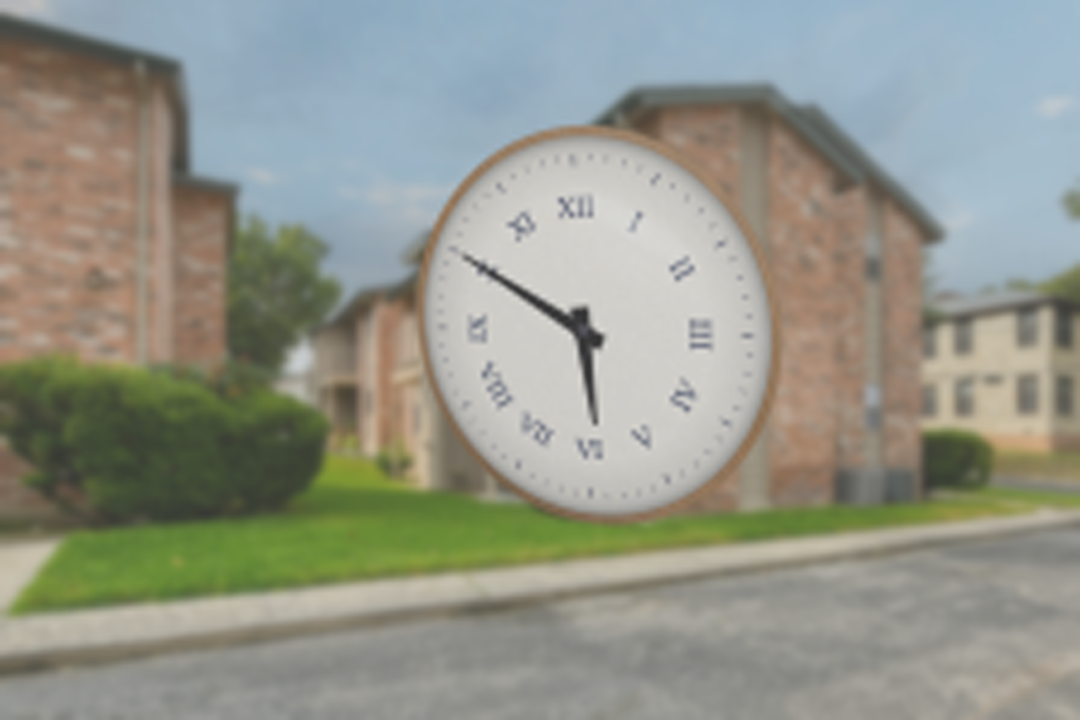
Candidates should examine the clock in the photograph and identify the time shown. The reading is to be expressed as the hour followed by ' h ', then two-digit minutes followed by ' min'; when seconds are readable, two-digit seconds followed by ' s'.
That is 5 h 50 min
